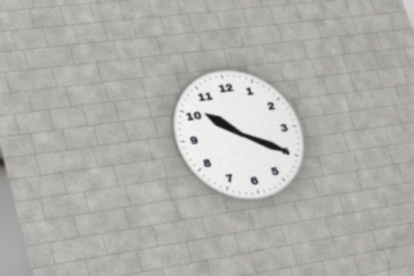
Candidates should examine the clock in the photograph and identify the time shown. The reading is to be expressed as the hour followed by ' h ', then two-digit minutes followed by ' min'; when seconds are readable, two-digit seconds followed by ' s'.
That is 10 h 20 min
